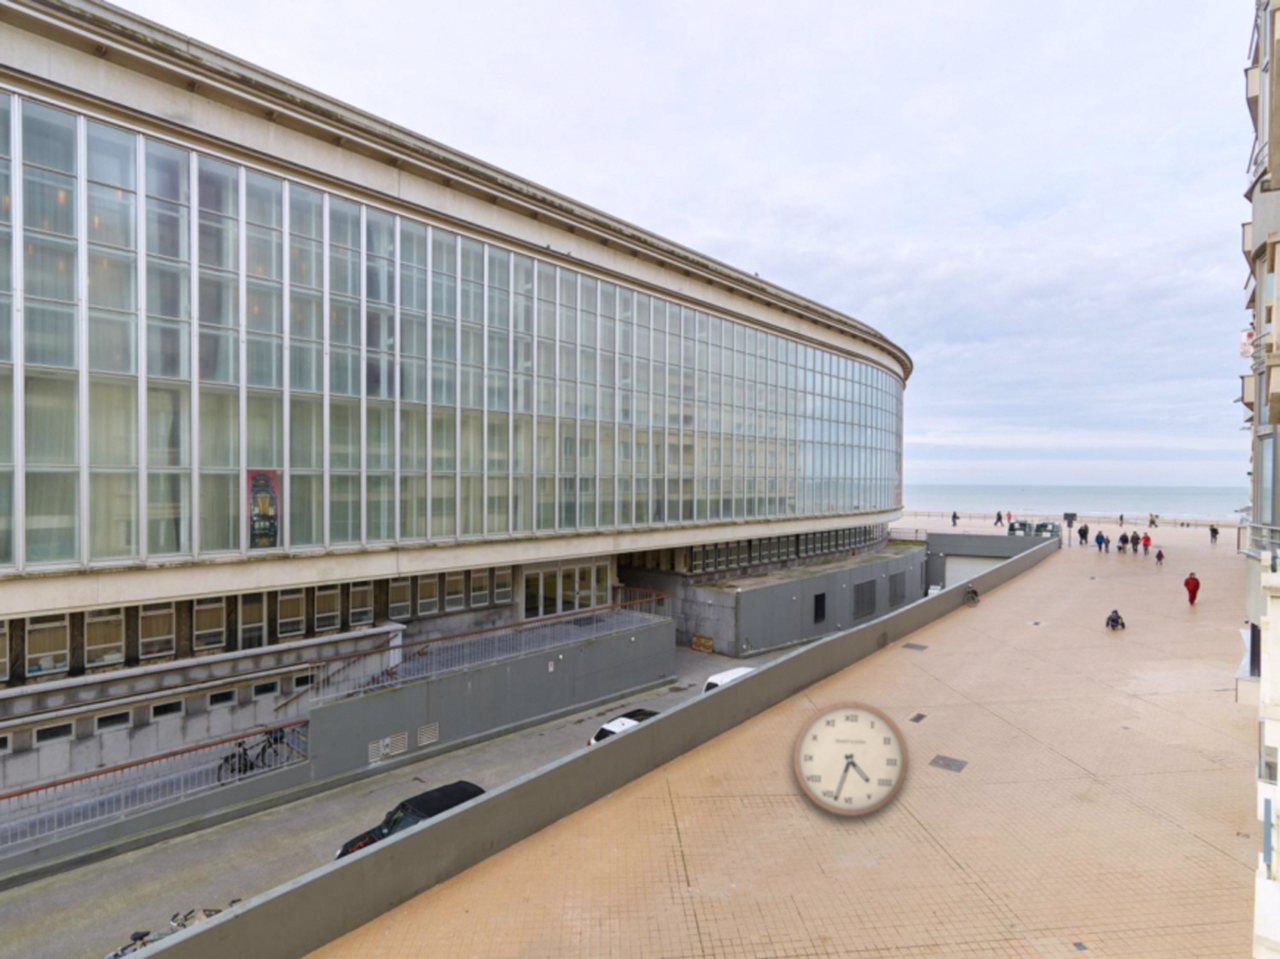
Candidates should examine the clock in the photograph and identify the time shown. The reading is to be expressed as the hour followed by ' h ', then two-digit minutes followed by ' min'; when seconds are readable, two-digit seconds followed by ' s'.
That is 4 h 33 min
